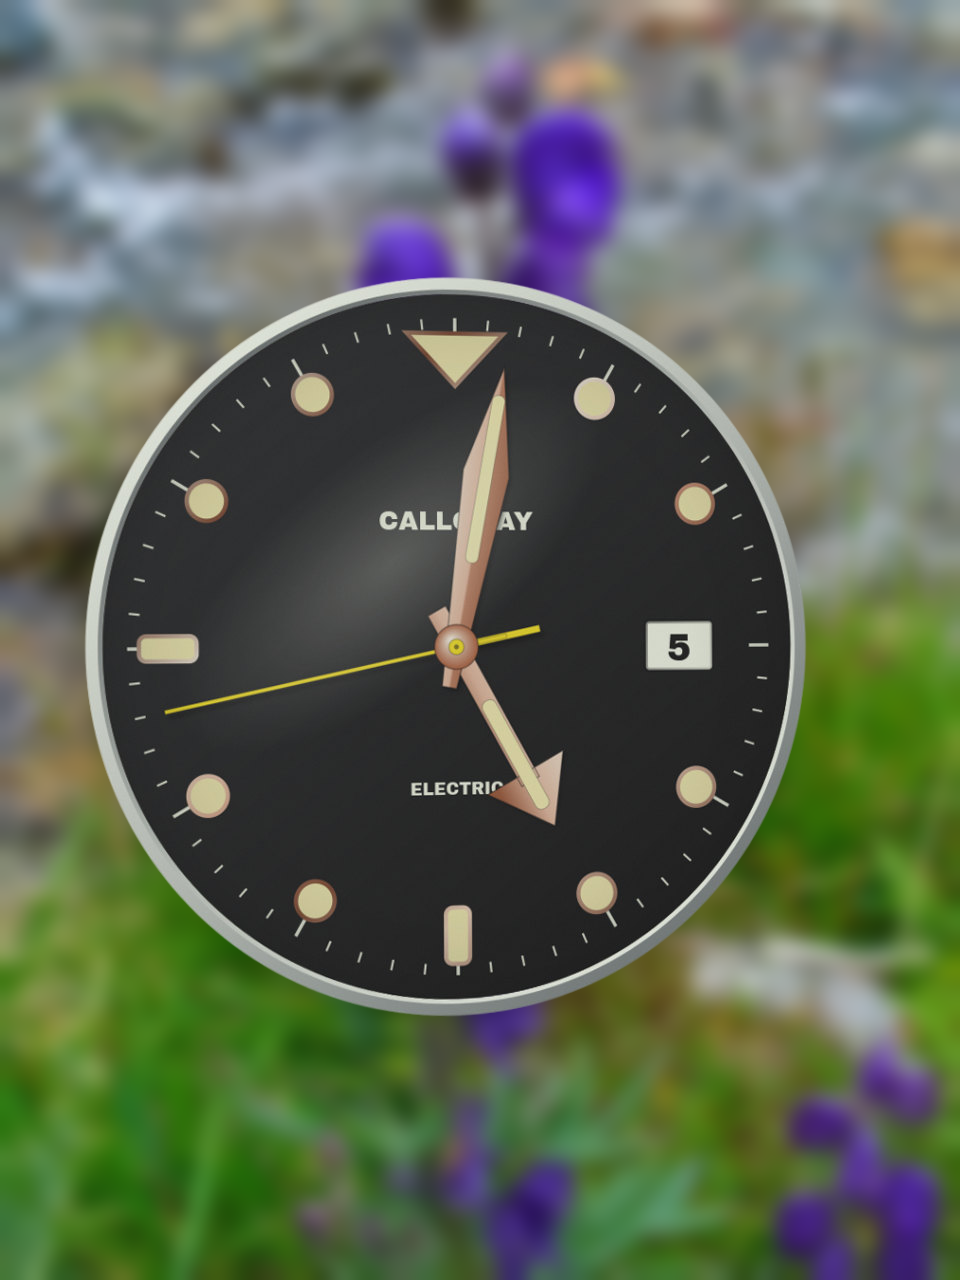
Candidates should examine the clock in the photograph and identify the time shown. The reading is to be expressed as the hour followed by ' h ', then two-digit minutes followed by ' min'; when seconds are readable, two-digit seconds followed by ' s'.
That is 5 h 01 min 43 s
